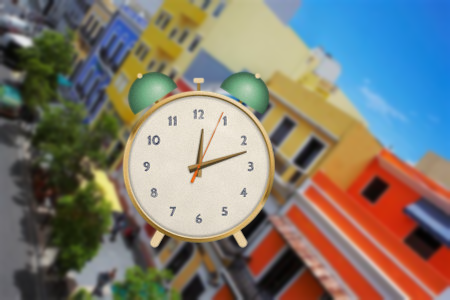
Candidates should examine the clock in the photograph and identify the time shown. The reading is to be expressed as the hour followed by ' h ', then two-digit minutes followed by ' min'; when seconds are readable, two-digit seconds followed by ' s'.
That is 12 h 12 min 04 s
